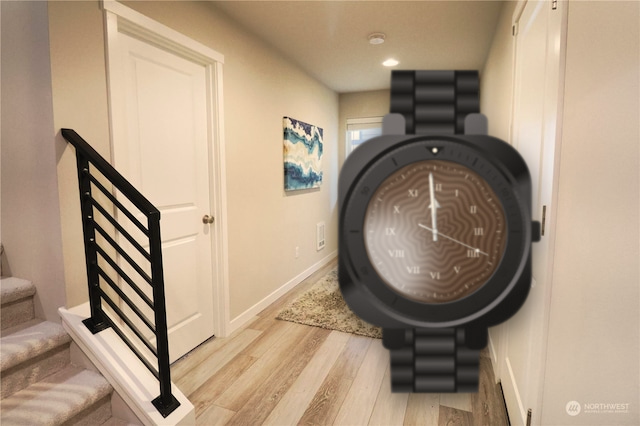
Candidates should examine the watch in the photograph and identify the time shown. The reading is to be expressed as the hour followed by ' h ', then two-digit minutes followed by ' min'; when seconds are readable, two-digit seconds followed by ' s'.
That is 11 h 59 min 19 s
